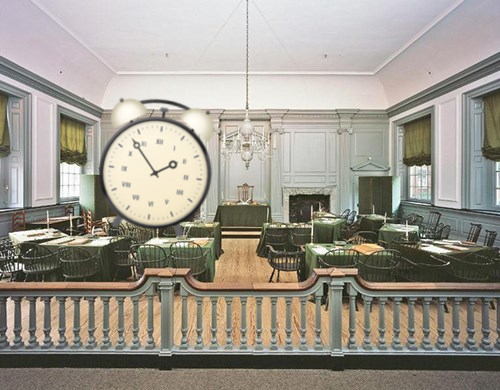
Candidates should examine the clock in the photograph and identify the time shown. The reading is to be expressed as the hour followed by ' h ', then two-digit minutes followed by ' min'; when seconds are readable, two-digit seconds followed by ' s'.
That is 1 h 53 min
